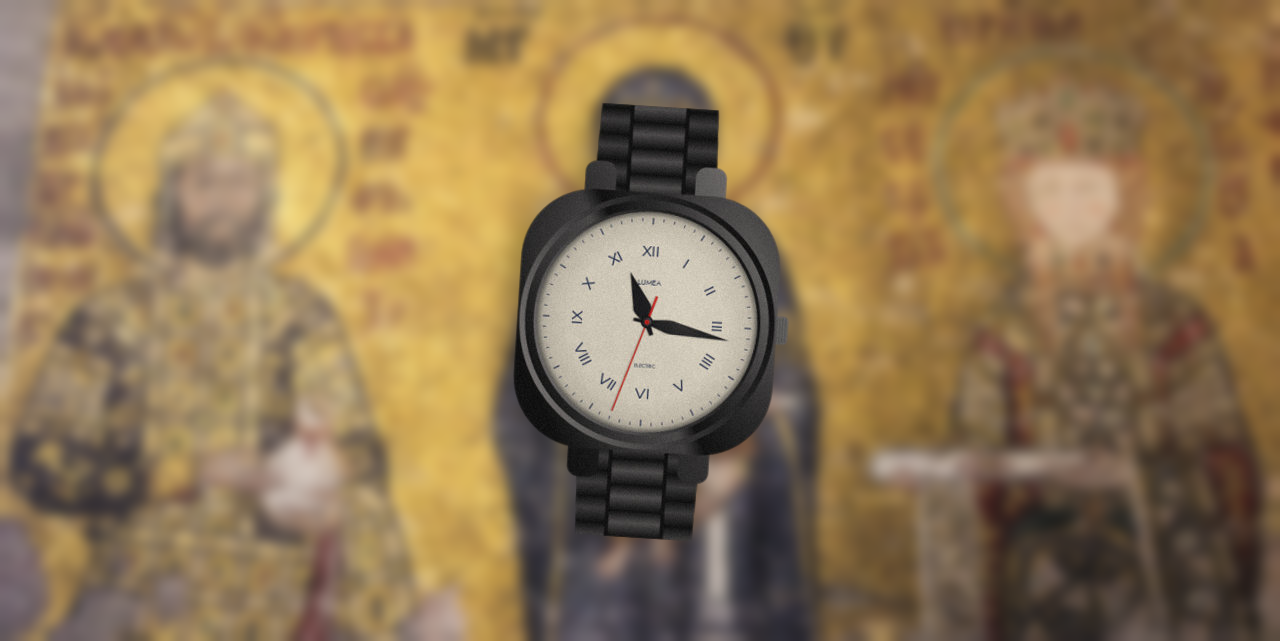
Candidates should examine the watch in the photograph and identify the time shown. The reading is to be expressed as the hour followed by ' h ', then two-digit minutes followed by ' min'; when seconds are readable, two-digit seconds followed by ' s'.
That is 11 h 16 min 33 s
